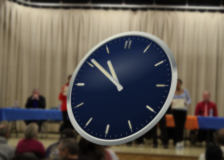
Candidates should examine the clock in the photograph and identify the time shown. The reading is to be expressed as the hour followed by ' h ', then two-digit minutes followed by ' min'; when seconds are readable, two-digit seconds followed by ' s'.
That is 10 h 51 min
